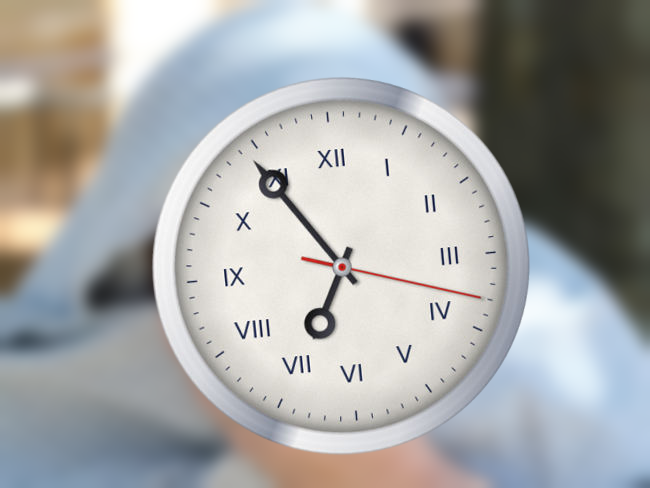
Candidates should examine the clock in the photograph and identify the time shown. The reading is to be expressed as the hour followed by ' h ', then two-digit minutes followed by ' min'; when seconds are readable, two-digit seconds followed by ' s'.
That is 6 h 54 min 18 s
